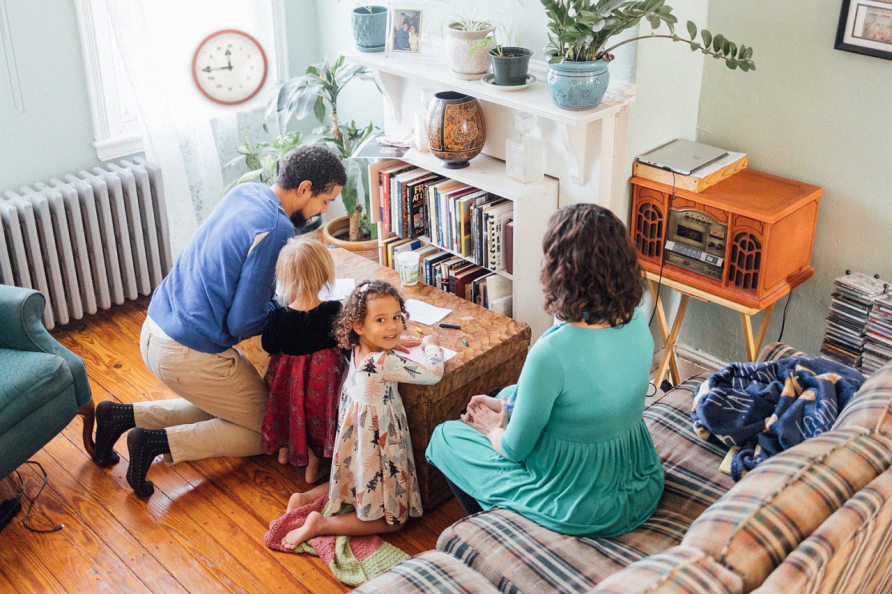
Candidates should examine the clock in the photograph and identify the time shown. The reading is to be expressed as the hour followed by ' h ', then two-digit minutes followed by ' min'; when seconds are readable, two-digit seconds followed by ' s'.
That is 11 h 44 min
